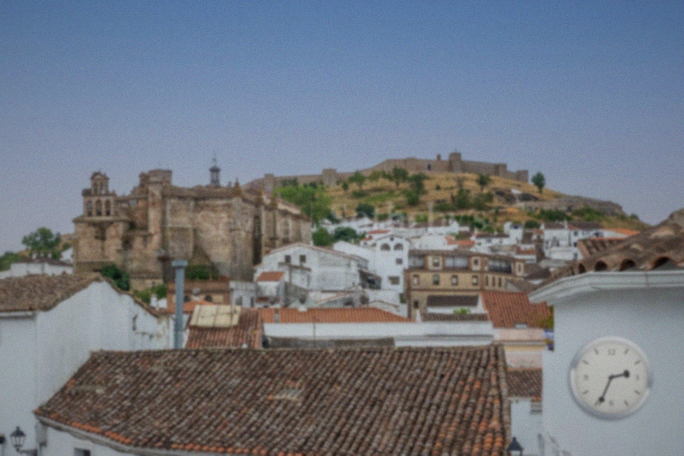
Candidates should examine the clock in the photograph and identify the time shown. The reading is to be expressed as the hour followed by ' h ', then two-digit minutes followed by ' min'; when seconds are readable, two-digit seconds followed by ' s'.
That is 2 h 34 min
